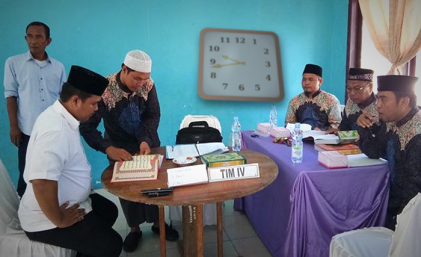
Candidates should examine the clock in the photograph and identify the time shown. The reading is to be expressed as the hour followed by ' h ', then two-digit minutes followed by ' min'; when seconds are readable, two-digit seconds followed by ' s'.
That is 9 h 43 min
